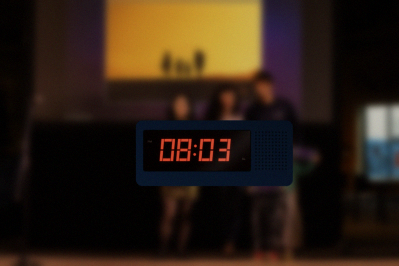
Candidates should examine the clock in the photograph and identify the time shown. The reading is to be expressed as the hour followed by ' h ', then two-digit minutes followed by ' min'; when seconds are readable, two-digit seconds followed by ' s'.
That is 8 h 03 min
